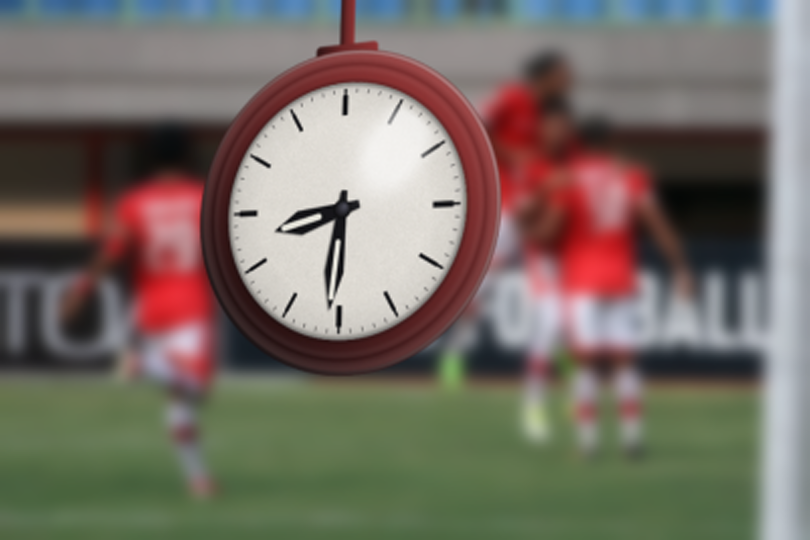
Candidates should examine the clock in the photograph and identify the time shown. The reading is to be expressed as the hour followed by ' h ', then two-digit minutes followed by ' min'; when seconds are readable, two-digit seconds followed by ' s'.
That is 8 h 31 min
